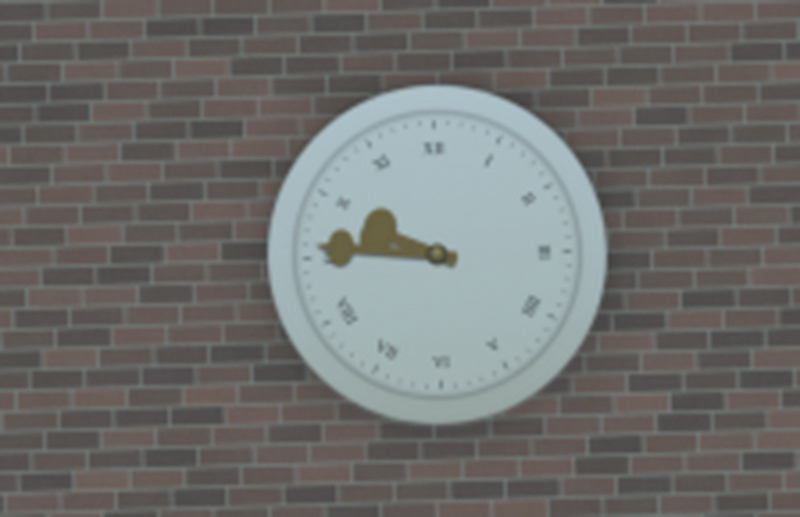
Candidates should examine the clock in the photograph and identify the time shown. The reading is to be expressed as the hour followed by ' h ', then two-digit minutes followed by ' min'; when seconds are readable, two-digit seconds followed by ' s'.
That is 9 h 46 min
